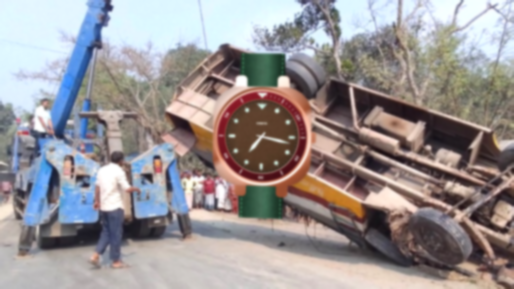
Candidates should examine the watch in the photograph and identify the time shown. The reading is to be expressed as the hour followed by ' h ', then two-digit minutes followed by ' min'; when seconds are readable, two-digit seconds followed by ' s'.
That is 7 h 17 min
